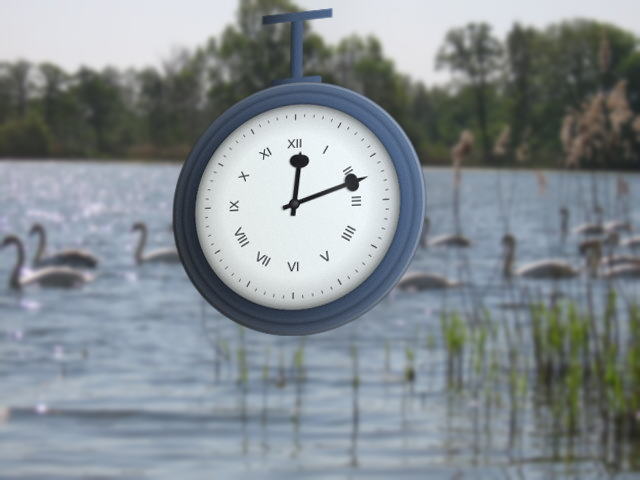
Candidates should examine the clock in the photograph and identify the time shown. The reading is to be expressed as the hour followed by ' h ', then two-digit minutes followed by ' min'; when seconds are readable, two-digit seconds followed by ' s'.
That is 12 h 12 min
